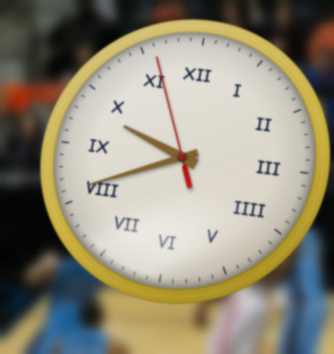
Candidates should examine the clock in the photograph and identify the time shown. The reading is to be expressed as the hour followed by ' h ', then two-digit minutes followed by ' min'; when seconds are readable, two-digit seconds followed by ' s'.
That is 9 h 40 min 56 s
